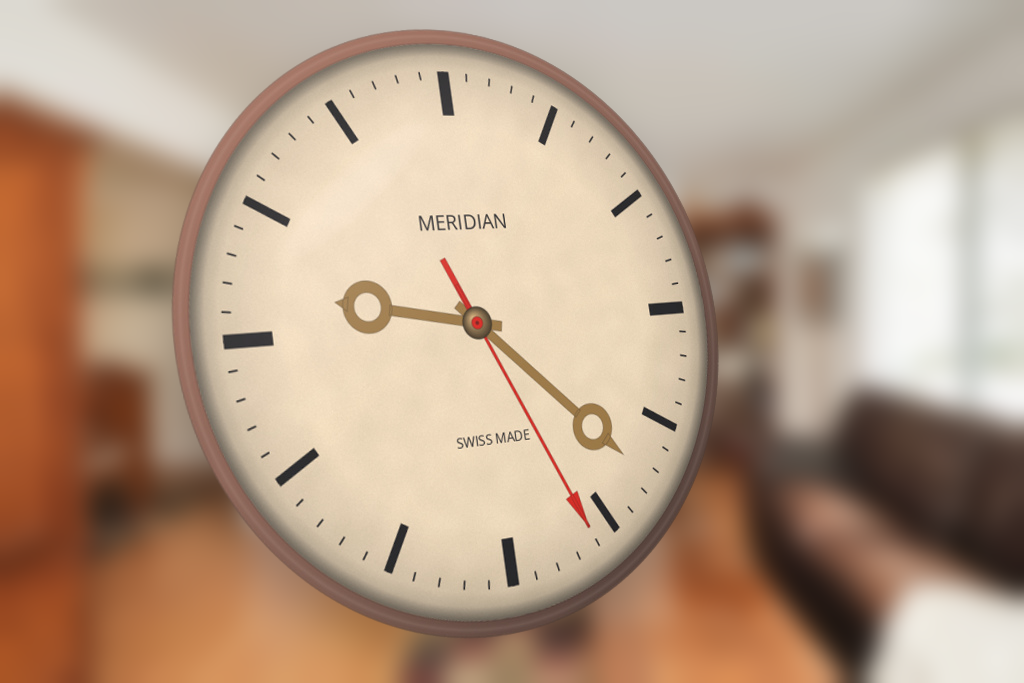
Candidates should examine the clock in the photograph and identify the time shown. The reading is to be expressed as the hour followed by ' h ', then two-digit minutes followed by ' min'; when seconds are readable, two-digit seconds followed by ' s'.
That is 9 h 22 min 26 s
